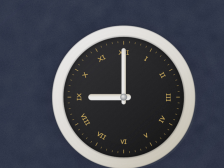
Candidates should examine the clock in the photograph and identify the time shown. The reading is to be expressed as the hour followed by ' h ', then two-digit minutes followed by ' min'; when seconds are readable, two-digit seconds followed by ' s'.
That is 9 h 00 min
